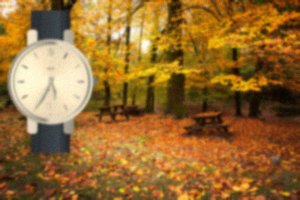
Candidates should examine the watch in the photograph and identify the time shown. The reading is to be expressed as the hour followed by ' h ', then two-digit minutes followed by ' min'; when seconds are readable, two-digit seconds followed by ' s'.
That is 5 h 35 min
